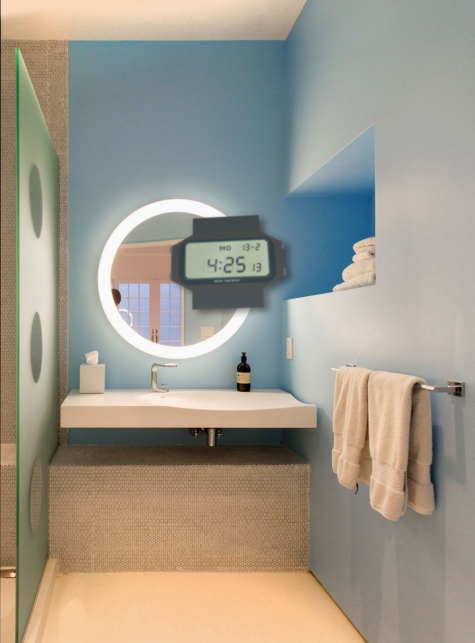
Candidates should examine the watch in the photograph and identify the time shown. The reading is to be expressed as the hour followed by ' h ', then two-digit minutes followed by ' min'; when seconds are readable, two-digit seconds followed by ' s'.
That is 4 h 25 min 13 s
